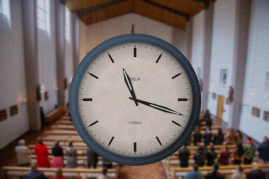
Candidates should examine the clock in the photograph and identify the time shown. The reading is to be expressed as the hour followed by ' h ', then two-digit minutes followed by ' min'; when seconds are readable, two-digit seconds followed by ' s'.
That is 11 h 18 min
